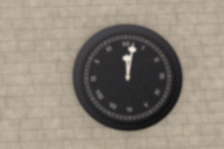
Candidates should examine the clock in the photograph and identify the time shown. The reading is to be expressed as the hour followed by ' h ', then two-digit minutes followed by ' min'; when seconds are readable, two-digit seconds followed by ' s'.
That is 12 h 02 min
